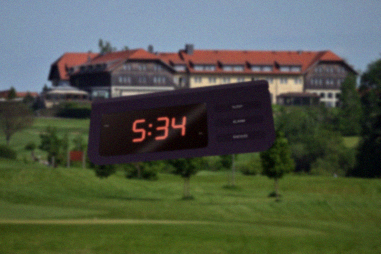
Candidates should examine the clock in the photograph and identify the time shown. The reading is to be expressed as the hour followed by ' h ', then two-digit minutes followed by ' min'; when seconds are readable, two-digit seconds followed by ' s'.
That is 5 h 34 min
